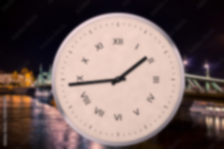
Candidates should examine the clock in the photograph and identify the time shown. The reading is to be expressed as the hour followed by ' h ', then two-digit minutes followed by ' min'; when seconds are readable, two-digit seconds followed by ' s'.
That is 1 h 44 min
